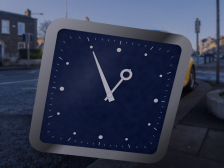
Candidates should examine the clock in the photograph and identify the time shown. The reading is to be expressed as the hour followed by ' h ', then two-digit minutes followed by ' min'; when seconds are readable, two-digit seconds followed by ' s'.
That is 12 h 55 min
